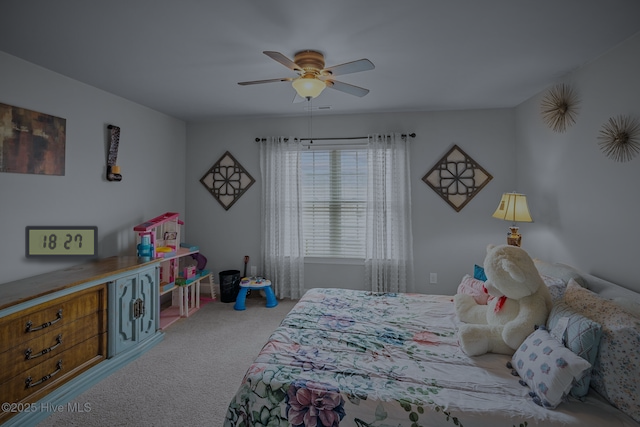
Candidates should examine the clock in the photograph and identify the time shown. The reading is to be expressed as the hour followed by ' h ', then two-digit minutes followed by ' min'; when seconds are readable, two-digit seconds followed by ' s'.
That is 18 h 27 min
